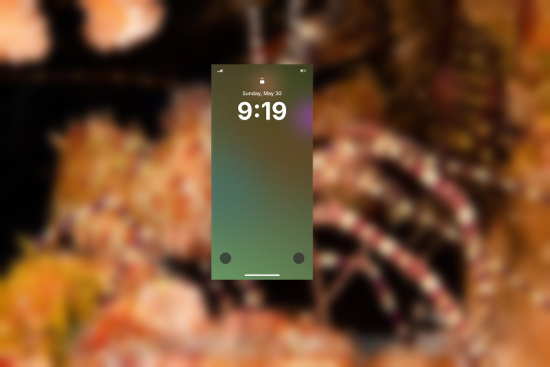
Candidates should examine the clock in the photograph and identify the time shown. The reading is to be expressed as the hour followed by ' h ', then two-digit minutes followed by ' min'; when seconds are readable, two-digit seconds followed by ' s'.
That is 9 h 19 min
